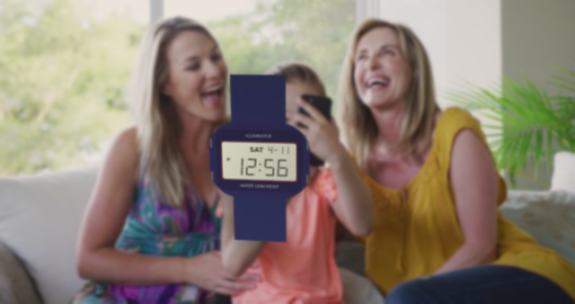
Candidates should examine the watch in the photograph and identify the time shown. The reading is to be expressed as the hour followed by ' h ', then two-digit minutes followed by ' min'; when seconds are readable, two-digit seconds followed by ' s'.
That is 12 h 56 min
